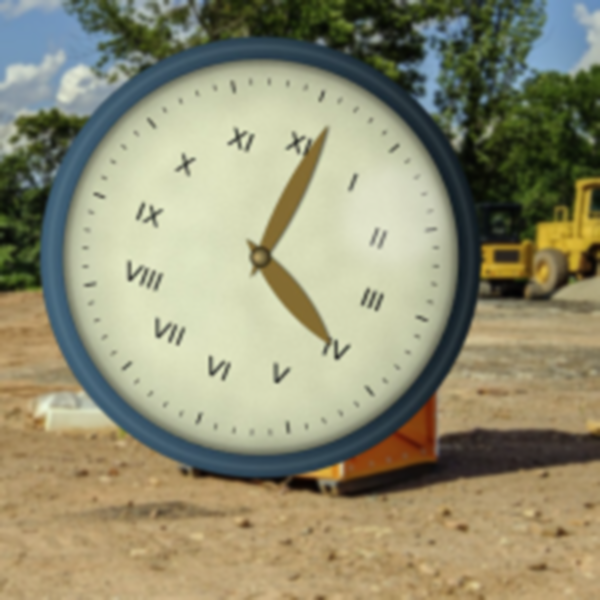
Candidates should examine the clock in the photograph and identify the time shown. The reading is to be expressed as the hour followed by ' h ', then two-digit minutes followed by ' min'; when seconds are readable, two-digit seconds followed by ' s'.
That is 4 h 01 min
